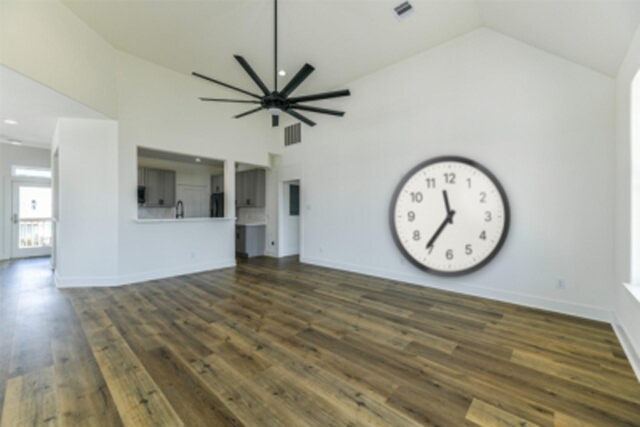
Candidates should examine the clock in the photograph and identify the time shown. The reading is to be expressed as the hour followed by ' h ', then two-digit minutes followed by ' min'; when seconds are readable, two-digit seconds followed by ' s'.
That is 11 h 36 min
